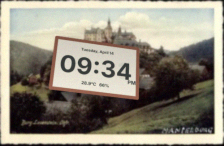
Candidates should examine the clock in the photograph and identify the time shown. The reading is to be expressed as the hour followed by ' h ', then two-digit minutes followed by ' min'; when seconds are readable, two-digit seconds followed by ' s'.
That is 9 h 34 min
